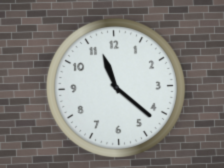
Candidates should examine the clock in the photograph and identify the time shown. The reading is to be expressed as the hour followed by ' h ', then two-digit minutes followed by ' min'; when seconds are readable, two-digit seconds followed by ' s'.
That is 11 h 22 min
